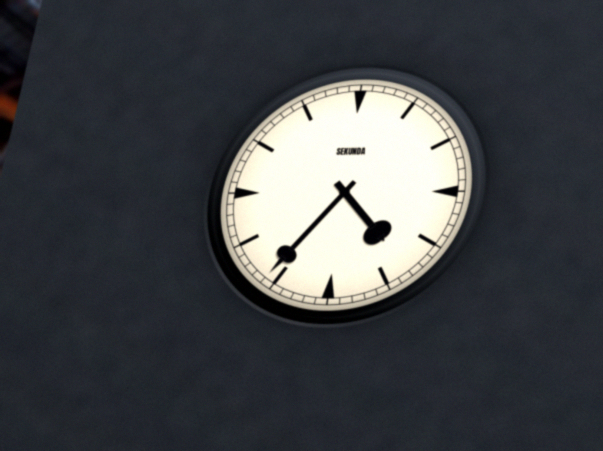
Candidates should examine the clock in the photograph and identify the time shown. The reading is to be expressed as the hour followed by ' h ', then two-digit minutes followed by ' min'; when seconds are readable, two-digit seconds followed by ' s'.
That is 4 h 36 min
